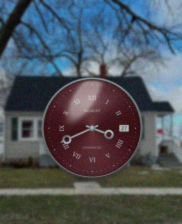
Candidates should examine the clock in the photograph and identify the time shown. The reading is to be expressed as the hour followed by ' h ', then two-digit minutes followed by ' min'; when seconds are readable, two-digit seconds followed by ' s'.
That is 3 h 41 min
